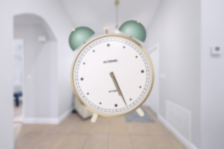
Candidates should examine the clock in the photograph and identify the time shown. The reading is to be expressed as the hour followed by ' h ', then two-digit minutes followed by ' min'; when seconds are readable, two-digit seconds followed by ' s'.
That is 5 h 27 min
